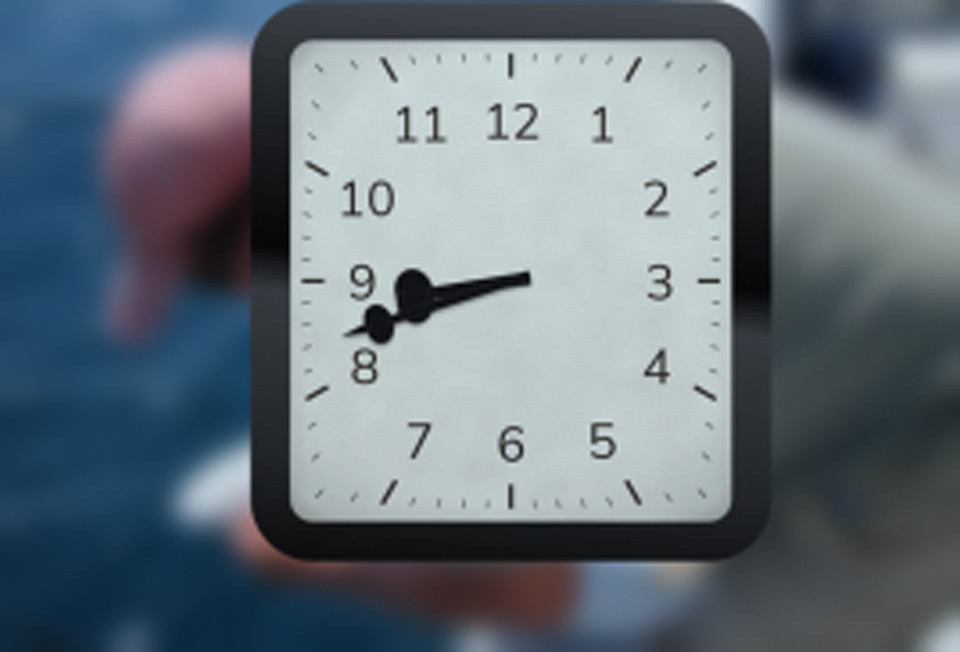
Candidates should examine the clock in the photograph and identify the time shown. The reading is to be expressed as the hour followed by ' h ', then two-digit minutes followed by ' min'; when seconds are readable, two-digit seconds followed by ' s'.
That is 8 h 42 min
